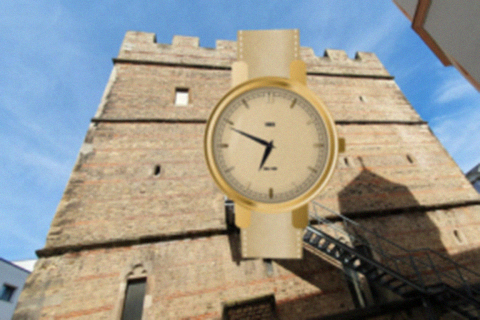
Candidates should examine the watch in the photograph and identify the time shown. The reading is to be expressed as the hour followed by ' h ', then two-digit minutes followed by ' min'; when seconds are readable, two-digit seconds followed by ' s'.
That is 6 h 49 min
